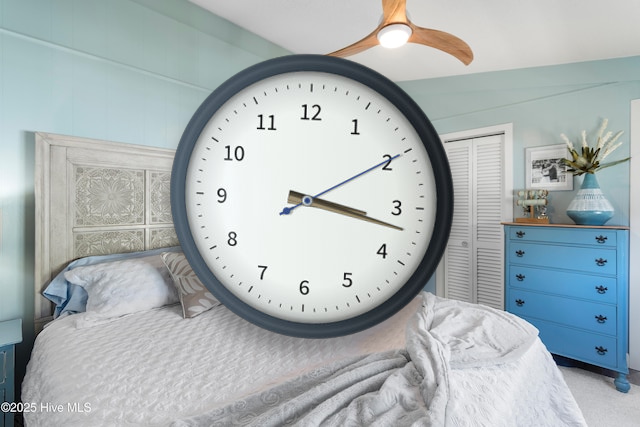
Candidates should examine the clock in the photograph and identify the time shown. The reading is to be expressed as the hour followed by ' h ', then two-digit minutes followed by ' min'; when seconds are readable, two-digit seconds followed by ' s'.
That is 3 h 17 min 10 s
